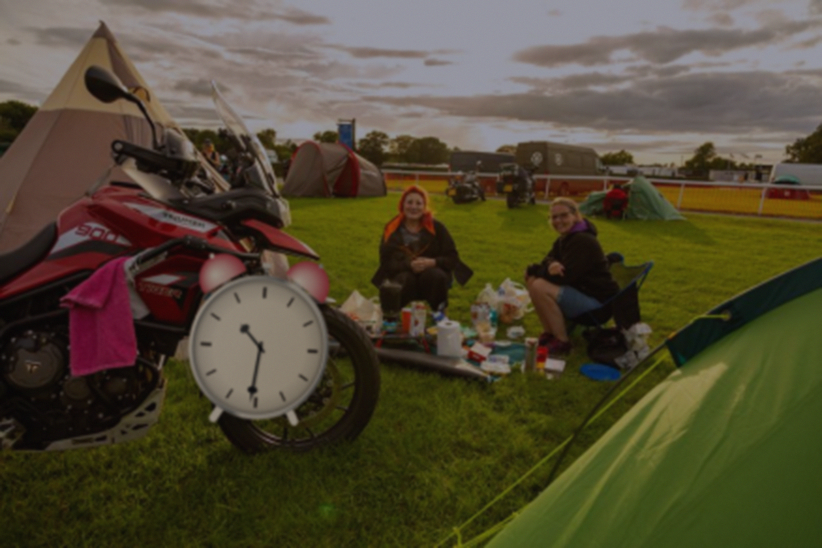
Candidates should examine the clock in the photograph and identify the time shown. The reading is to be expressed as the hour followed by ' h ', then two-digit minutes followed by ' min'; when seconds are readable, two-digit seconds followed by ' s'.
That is 10 h 31 min
